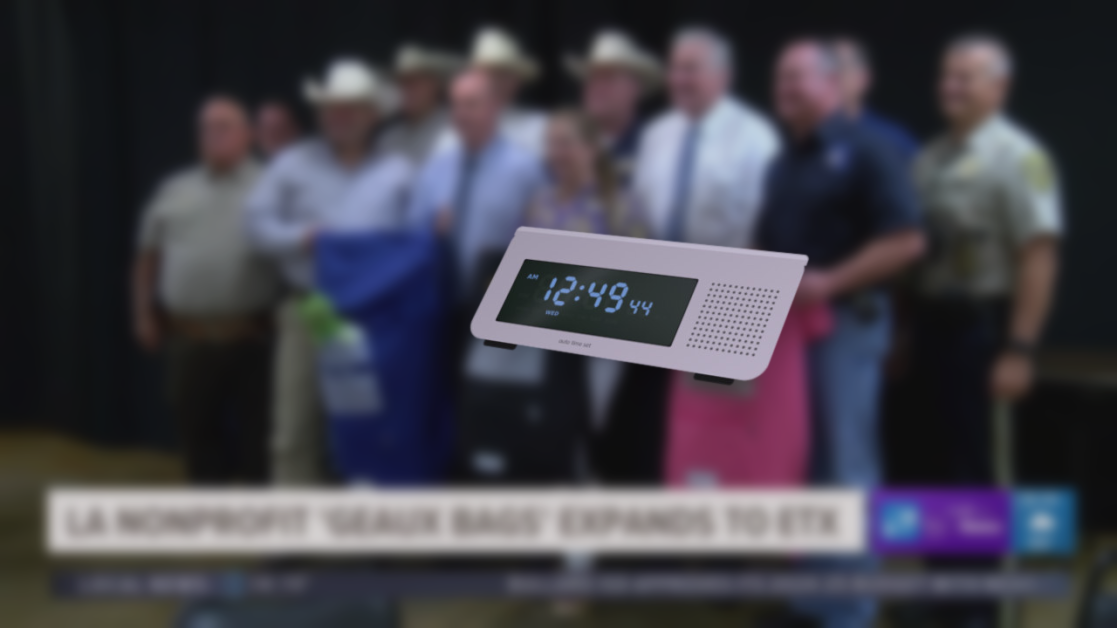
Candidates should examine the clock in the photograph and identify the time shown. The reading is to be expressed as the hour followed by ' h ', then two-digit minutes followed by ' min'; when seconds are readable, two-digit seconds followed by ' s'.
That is 12 h 49 min 44 s
